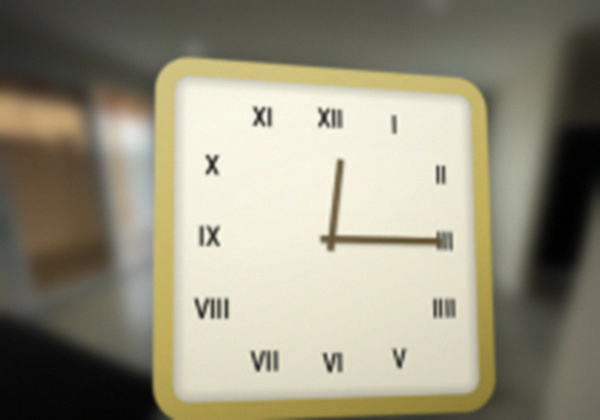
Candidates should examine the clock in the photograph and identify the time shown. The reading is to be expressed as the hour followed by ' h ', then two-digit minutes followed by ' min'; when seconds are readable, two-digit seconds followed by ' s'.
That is 12 h 15 min
